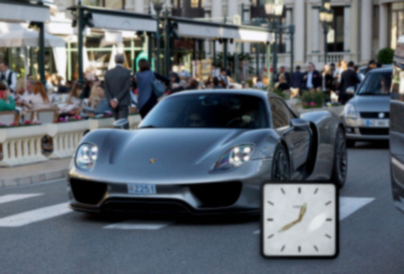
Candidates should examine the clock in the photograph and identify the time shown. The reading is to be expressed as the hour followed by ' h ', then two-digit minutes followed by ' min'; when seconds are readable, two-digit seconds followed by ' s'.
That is 12 h 40 min
